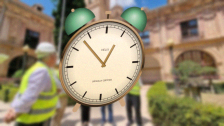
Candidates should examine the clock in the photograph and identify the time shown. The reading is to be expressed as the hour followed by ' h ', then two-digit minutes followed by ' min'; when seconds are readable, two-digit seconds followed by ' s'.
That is 12 h 53 min
